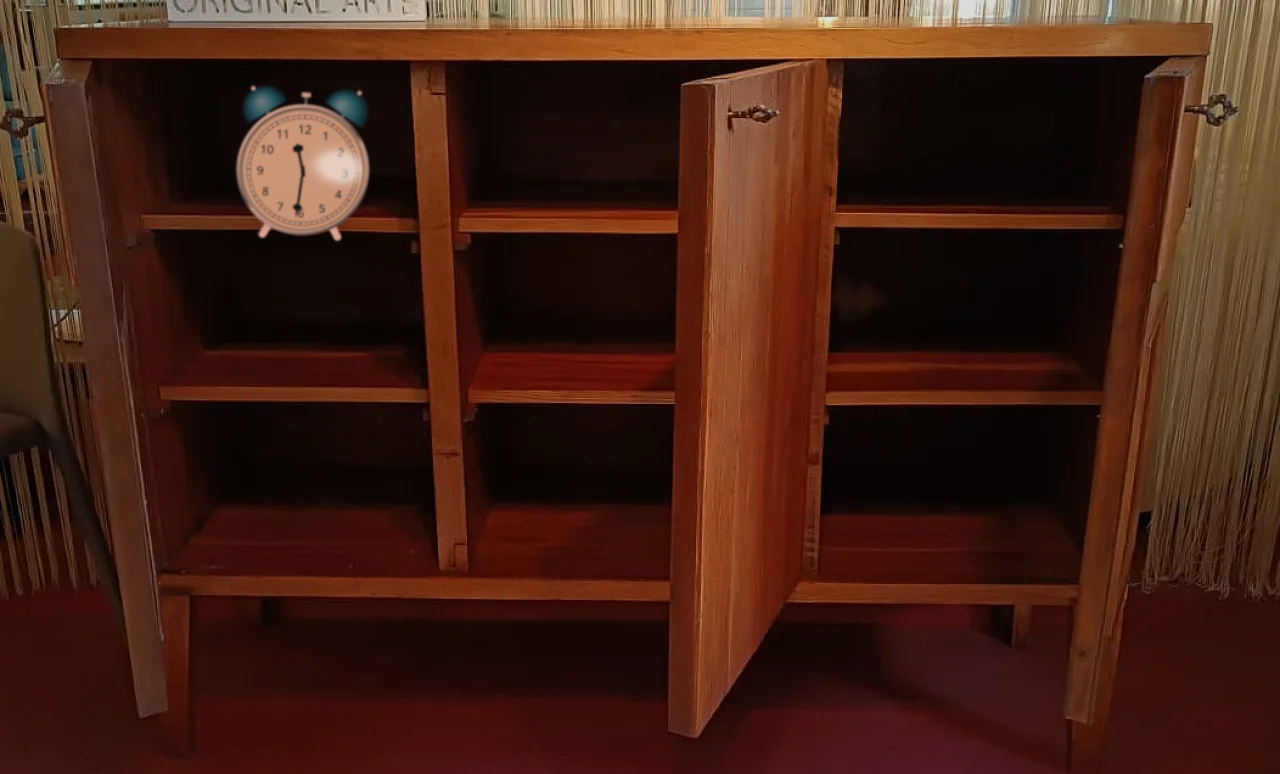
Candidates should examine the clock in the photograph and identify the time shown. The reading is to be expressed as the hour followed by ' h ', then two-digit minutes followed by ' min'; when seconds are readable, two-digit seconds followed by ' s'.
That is 11 h 31 min
